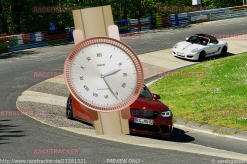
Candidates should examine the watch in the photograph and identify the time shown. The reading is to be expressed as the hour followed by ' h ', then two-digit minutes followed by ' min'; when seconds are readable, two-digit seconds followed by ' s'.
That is 2 h 26 min
